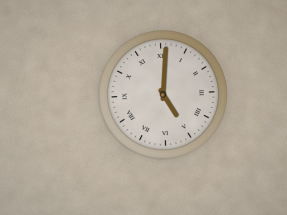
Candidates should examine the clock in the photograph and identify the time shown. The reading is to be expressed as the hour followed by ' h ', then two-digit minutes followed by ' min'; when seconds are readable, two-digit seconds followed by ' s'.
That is 5 h 01 min
